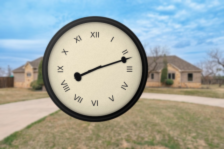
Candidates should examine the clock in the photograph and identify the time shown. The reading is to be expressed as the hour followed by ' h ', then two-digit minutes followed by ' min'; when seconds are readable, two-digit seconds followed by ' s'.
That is 8 h 12 min
